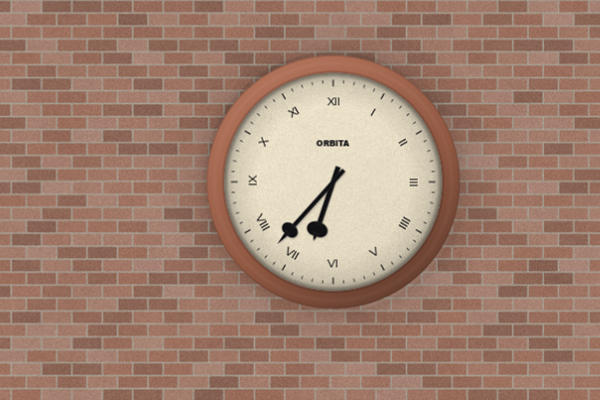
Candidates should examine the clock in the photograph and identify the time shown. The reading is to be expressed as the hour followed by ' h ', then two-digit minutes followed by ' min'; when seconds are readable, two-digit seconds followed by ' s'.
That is 6 h 37 min
